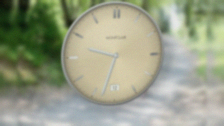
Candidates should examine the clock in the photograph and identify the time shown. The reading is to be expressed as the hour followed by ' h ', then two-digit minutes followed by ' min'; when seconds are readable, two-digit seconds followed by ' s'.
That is 9 h 33 min
